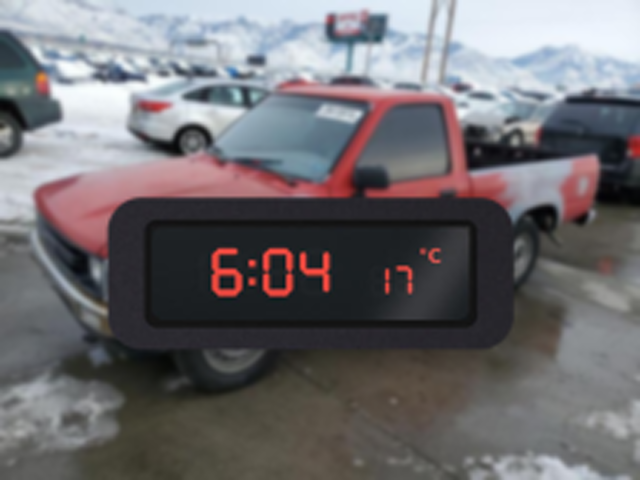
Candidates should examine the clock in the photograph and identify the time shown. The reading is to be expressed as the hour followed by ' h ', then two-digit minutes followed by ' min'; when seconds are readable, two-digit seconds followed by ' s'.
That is 6 h 04 min
